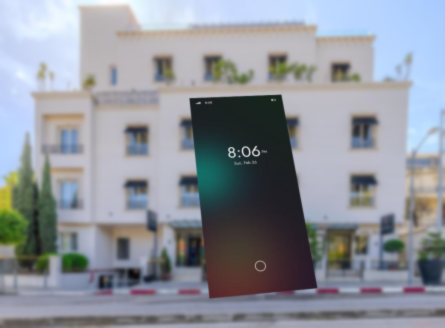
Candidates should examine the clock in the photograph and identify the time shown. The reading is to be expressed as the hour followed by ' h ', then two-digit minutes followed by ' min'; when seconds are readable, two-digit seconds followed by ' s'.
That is 8 h 06 min
